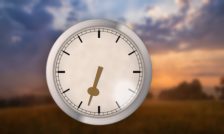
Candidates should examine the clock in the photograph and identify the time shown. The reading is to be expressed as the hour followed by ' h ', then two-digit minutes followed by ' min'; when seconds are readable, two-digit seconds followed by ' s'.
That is 6 h 33 min
